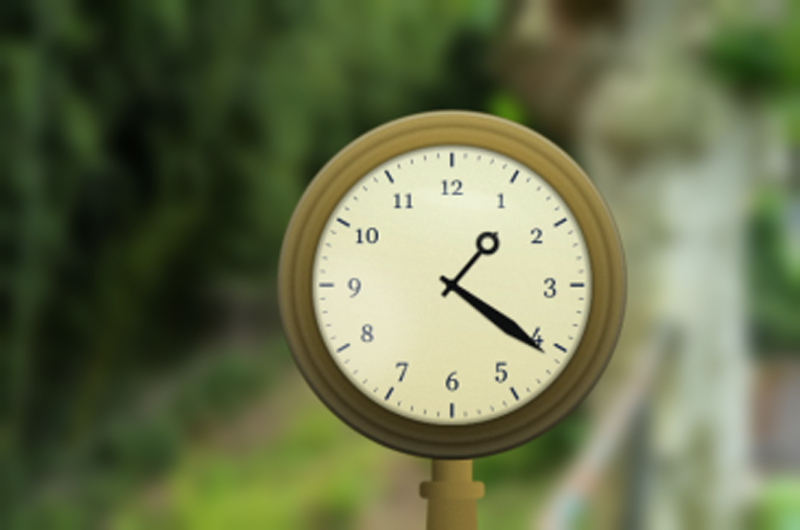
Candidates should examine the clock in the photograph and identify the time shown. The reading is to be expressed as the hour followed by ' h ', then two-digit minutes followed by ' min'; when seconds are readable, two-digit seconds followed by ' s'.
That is 1 h 21 min
